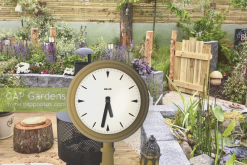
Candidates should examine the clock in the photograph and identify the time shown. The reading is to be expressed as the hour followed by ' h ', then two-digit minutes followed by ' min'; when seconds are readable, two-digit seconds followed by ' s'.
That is 5 h 32 min
